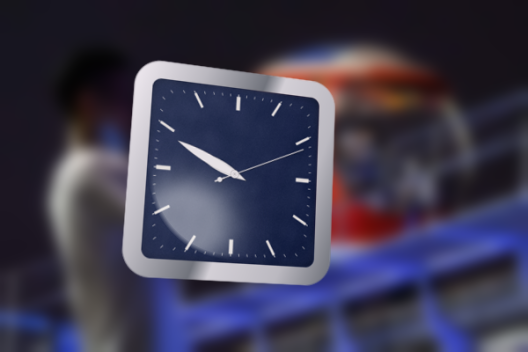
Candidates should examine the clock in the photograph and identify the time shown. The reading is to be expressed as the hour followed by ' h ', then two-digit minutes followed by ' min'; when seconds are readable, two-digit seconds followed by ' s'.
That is 9 h 49 min 11 s
